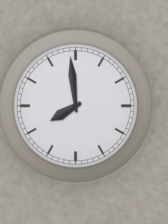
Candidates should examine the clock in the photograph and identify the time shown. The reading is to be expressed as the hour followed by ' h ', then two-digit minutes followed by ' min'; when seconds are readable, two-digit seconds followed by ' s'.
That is 7 h 59 min
